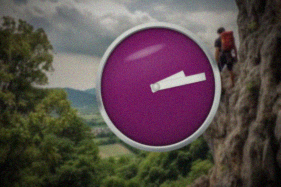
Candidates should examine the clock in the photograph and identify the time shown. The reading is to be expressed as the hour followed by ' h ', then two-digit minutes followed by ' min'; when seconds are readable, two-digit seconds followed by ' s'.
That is 2 h 13 min
